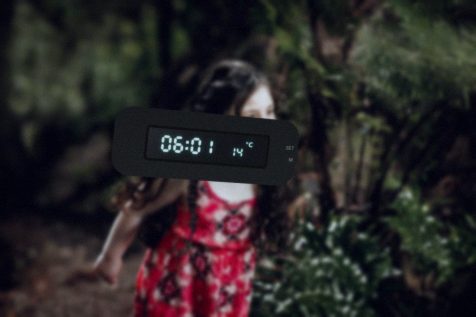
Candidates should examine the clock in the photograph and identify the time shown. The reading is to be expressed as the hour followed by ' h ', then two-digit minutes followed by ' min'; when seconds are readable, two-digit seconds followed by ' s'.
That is 6 h 01 min
